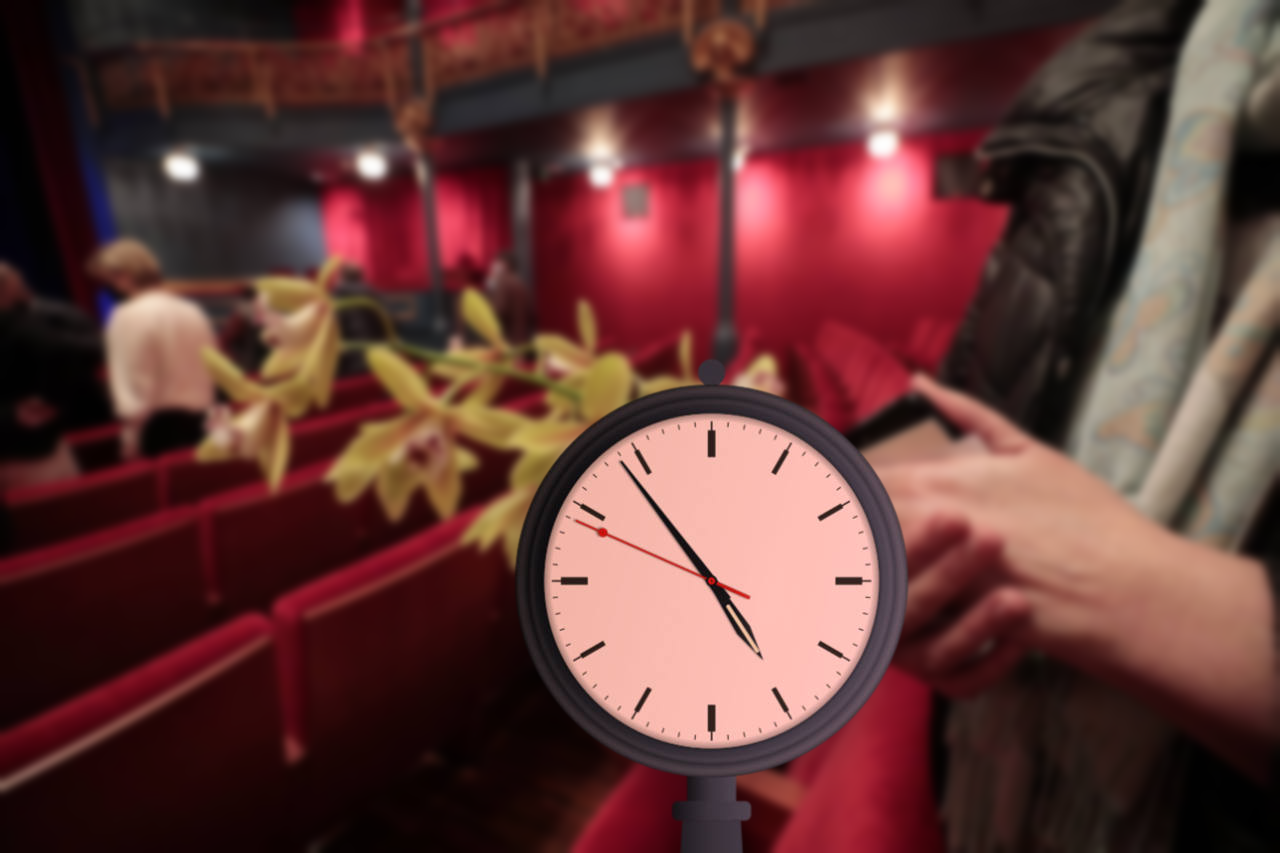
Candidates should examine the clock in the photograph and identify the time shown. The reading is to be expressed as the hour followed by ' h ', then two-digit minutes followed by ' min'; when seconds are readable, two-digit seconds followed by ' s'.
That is 4 h 53 min 49 s
